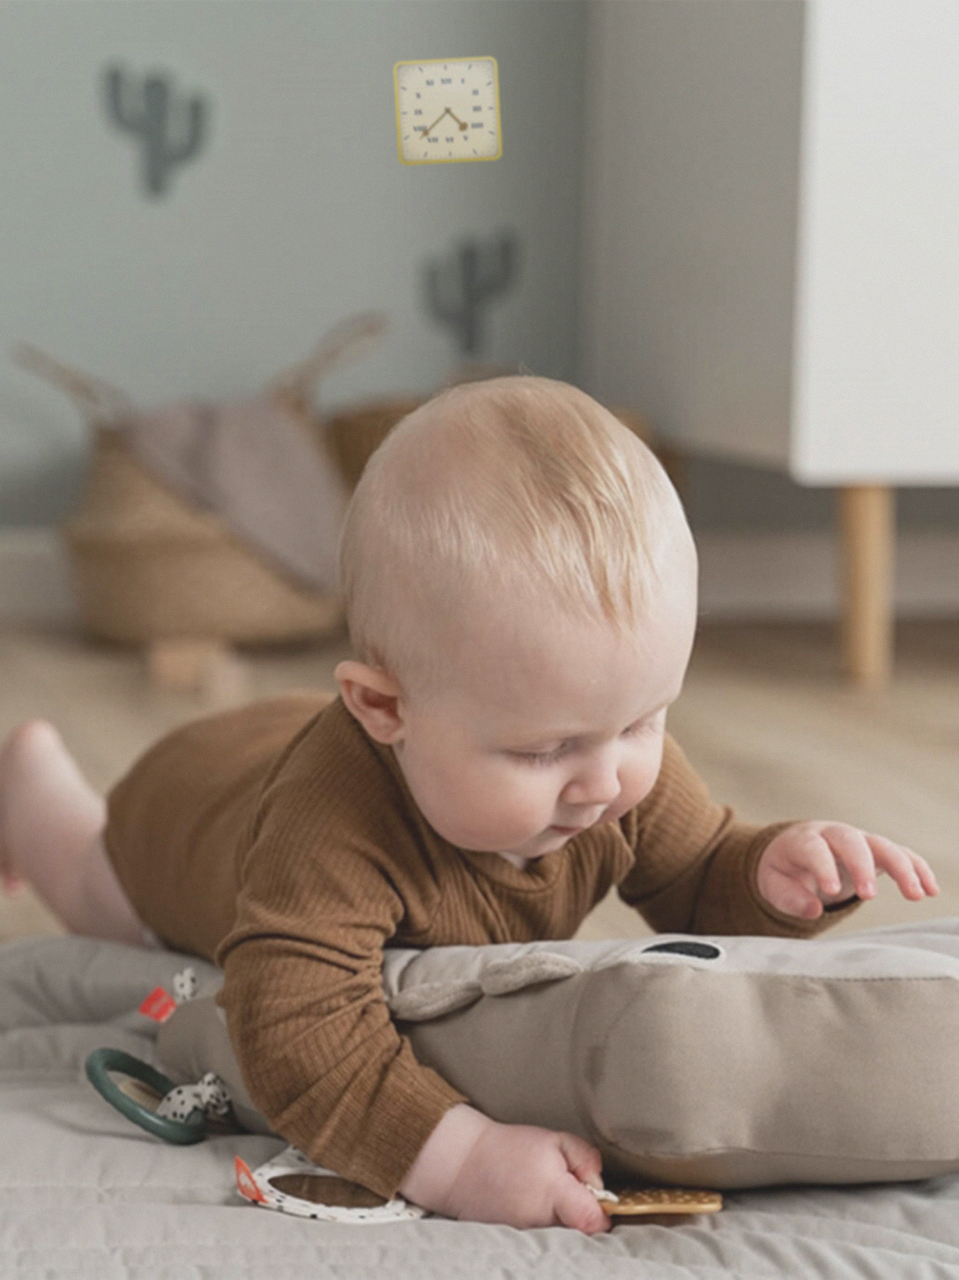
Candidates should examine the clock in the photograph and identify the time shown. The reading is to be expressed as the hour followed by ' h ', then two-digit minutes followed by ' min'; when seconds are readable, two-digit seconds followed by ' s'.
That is 4 h 38 min
